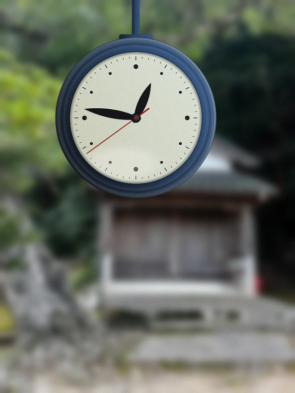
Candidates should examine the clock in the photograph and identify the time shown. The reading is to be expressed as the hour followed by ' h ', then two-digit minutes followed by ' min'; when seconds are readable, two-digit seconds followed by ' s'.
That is 12 h 46 min 39 s
